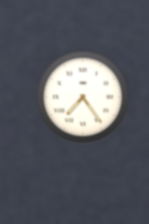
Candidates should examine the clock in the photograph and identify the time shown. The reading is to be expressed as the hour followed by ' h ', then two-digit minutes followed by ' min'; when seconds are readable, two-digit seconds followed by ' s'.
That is 7 h 24 min
